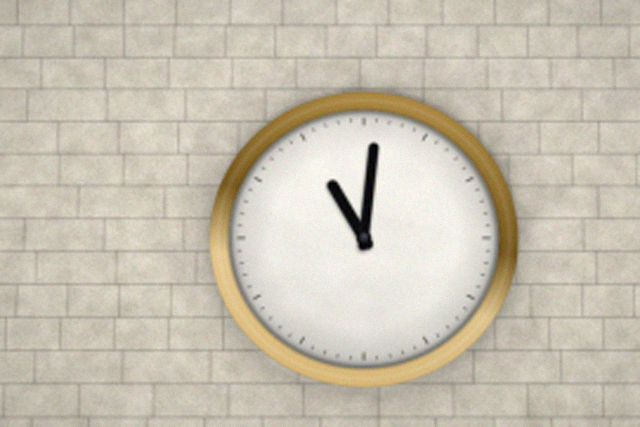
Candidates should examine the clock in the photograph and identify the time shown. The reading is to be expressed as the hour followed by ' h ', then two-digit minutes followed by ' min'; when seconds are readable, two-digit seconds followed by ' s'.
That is 11 h 01 min
